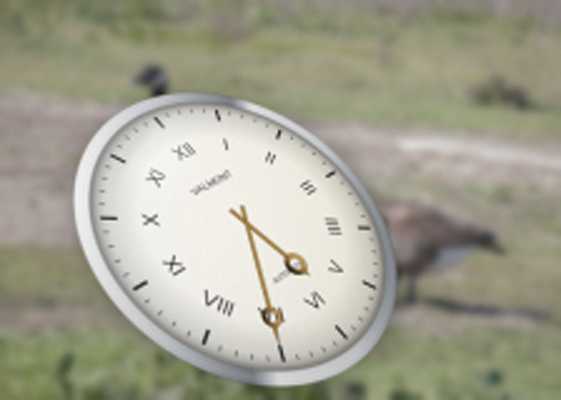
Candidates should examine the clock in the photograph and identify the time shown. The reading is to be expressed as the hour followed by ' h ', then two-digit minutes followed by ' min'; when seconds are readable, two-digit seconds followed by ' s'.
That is 5 h 35 min
